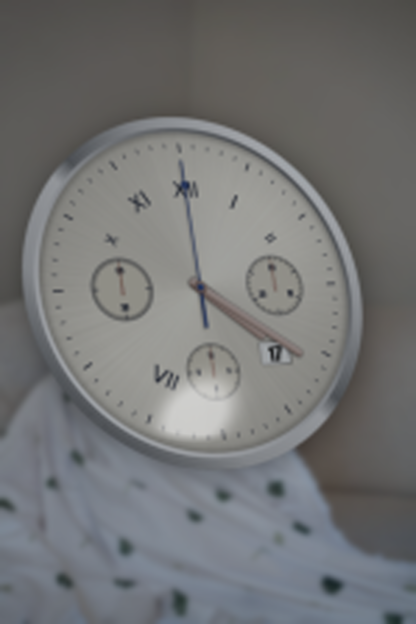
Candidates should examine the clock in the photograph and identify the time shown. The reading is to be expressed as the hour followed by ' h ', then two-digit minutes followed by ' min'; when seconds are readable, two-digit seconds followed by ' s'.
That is 4 h 21 min
